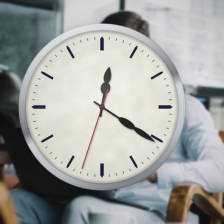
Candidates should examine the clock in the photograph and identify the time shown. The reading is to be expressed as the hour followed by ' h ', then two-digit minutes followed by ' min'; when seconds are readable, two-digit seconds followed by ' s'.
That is 12 h 20 min 33 s
